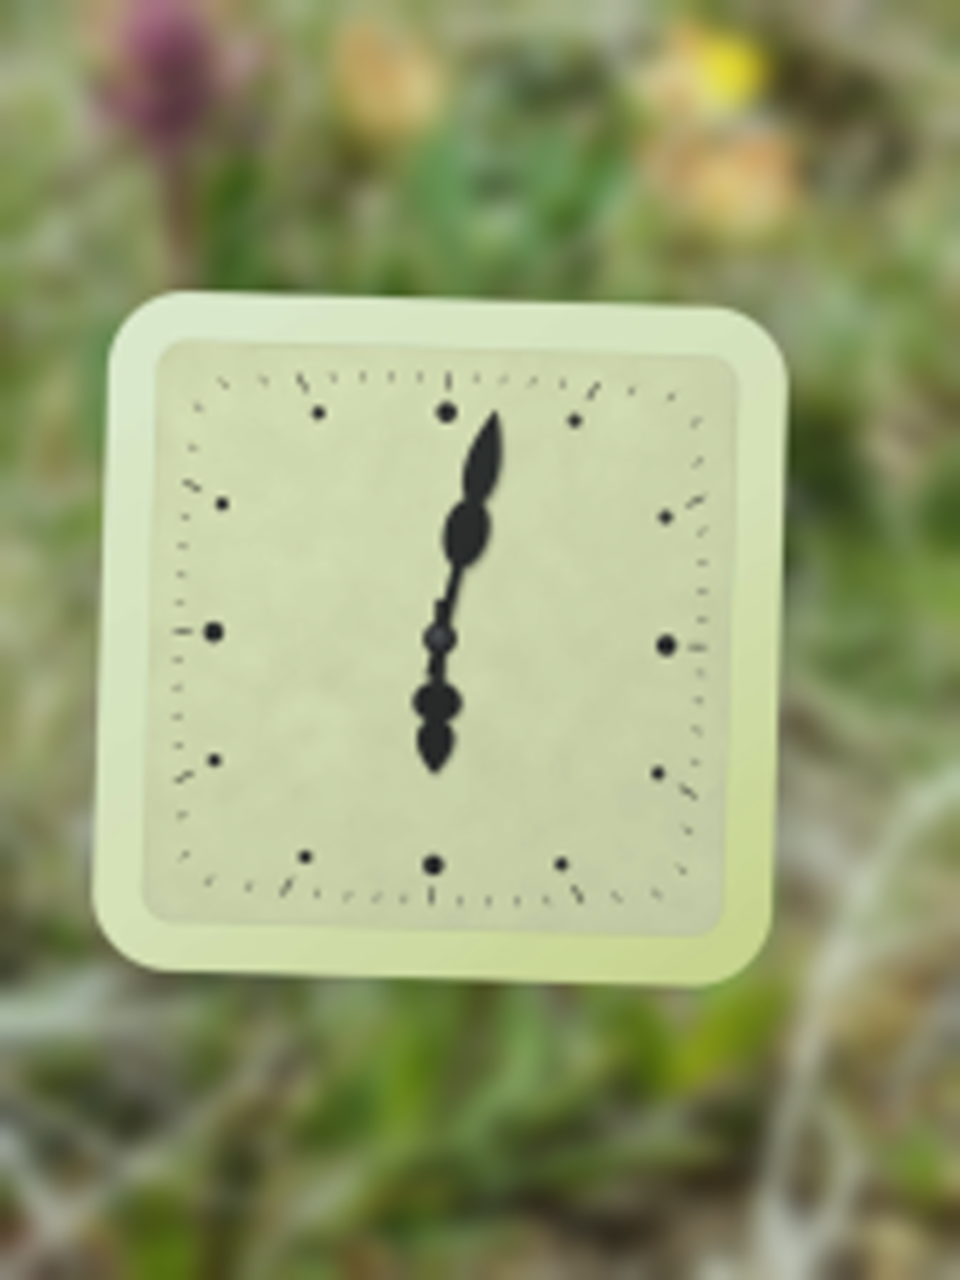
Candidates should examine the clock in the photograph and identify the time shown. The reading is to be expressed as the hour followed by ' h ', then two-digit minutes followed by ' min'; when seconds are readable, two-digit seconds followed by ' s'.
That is 6 h 02 min
